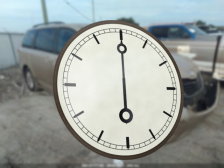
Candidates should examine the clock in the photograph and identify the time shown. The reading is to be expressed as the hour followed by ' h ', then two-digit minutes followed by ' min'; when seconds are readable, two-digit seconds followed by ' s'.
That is 6 h 00 min
